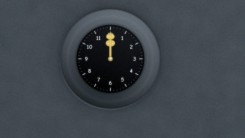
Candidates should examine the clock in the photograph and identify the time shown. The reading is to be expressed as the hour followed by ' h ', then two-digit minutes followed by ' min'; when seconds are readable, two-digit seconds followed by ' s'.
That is 12 h 00 min
